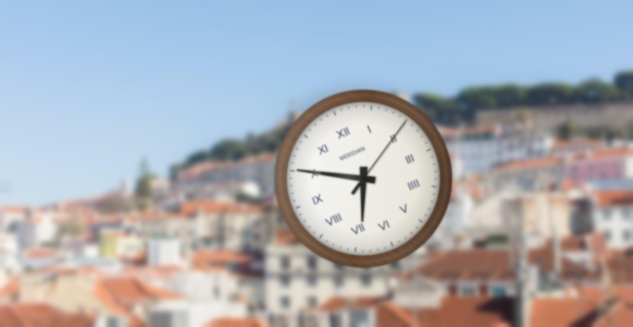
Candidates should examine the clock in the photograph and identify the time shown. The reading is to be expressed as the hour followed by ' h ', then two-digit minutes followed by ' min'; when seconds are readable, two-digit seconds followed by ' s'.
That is 6 h 50 min 10 s
